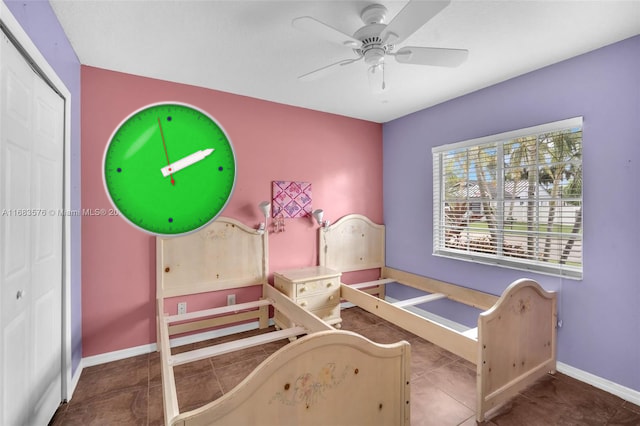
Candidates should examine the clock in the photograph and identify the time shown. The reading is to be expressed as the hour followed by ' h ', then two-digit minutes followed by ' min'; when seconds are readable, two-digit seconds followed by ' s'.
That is 2 h 10 min 58 s
